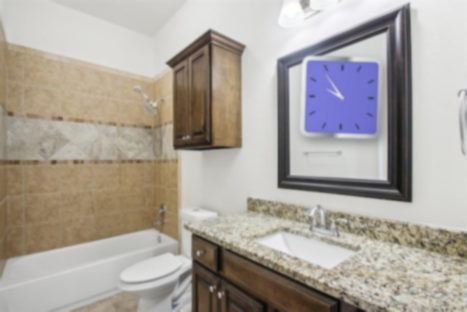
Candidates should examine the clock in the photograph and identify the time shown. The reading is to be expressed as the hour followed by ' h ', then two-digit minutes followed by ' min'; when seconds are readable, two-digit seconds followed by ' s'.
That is 9 h 54 min
